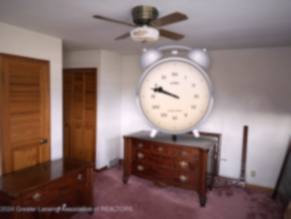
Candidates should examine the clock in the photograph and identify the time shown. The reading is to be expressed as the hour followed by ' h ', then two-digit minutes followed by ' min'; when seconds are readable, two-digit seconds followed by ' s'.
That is 9 h 48 min
